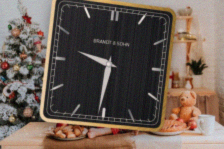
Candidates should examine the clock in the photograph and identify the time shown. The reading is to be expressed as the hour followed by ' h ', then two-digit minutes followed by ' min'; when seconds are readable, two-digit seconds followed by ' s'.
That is 9 h 31 min
